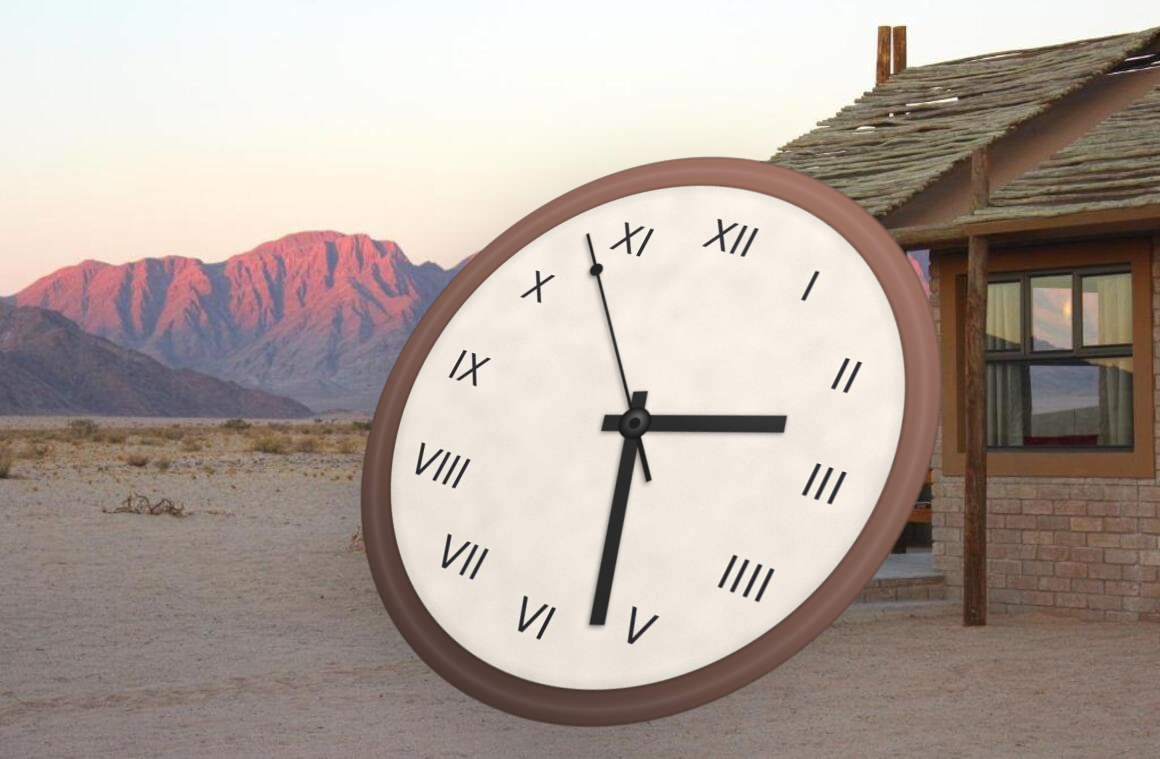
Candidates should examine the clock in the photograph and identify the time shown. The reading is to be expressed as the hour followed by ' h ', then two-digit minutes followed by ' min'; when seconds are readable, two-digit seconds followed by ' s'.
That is 2 h 26 min 53 s
